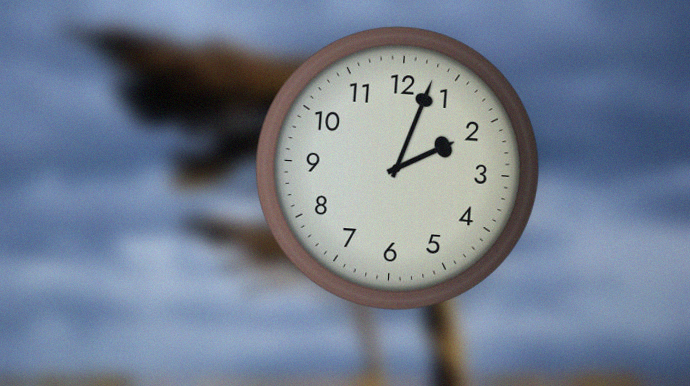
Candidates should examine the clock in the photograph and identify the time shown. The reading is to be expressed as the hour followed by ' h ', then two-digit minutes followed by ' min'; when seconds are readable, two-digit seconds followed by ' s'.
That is 2 h 03 min
